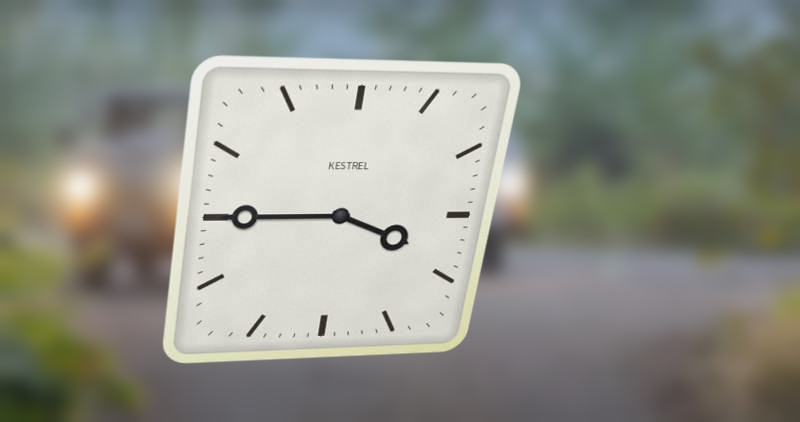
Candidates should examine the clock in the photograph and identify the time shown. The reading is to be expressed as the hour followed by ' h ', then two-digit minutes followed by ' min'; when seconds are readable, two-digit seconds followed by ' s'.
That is 3 h 45 min
